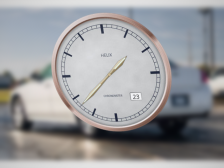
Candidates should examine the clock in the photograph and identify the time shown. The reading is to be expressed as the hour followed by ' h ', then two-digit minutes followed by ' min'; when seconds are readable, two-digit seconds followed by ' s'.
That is 1 h 38 min
